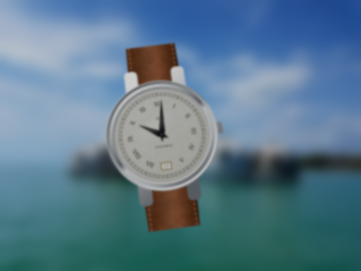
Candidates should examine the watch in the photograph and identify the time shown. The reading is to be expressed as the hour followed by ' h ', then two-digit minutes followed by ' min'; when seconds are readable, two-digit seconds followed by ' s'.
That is 10 h 01 min
